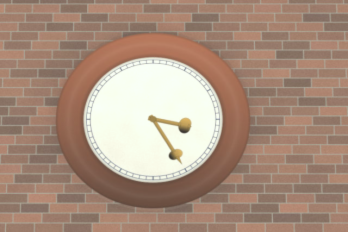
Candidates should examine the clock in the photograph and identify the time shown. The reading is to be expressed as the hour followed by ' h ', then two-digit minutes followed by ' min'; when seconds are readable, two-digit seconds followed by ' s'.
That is 3 h 25 min
